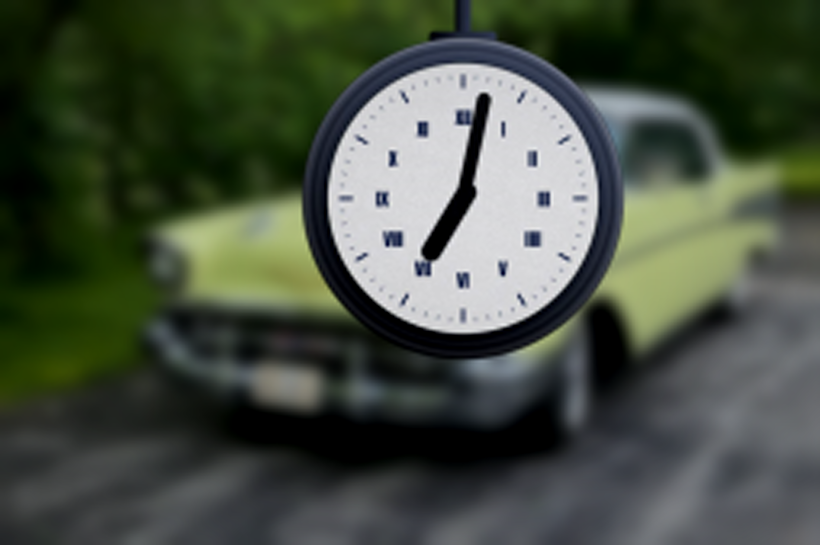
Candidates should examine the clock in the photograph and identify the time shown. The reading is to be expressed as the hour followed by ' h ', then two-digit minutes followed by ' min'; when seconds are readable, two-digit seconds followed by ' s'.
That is 7 h 02 min
